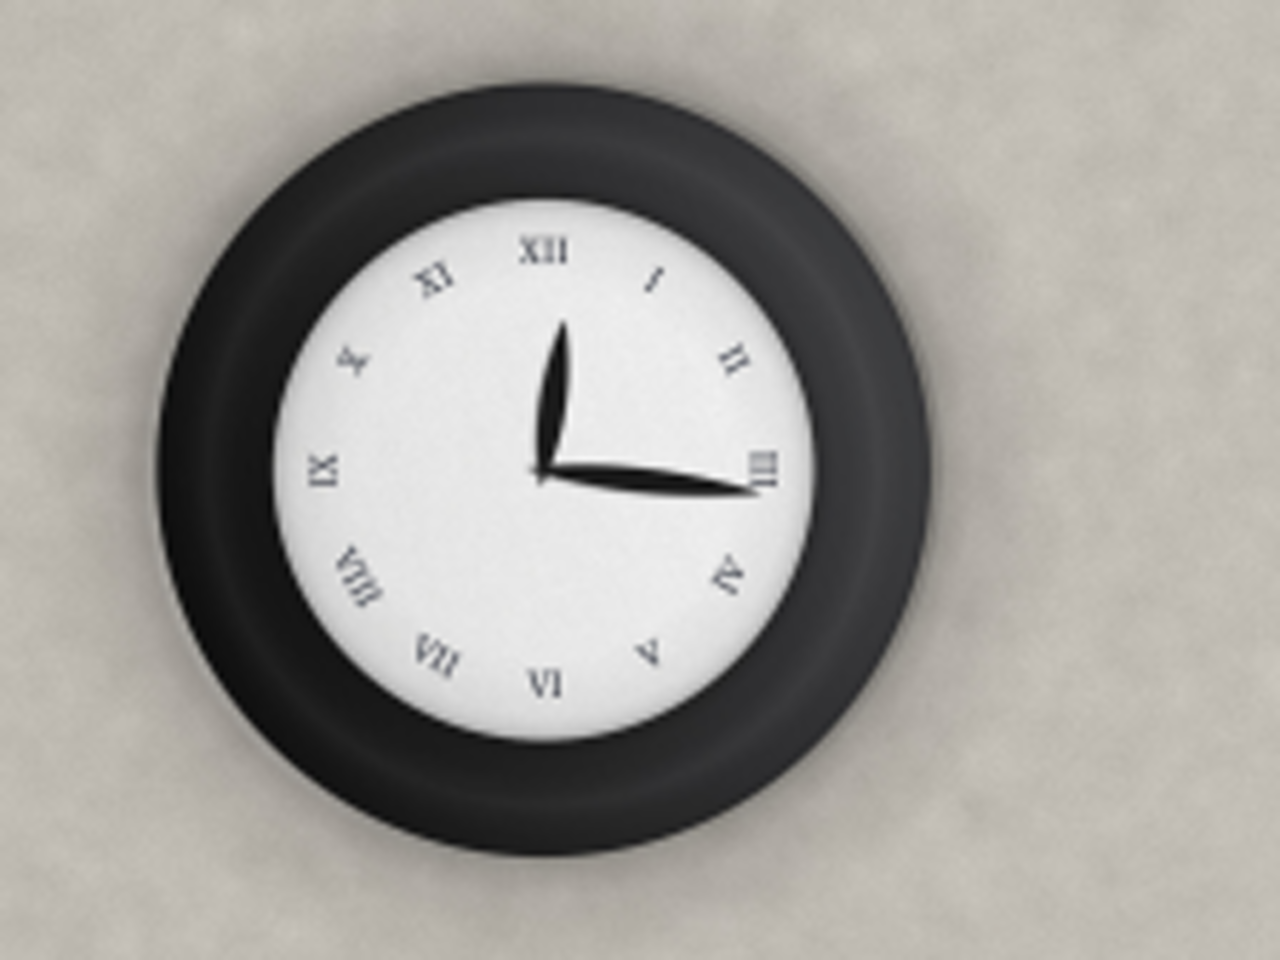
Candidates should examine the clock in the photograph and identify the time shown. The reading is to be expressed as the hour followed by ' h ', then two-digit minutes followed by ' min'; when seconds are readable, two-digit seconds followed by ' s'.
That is 12 h 16 min
